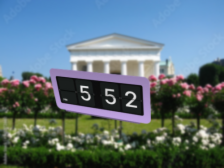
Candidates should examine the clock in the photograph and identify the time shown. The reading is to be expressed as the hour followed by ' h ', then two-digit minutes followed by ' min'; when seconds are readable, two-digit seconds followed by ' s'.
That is 5 h 52 min
